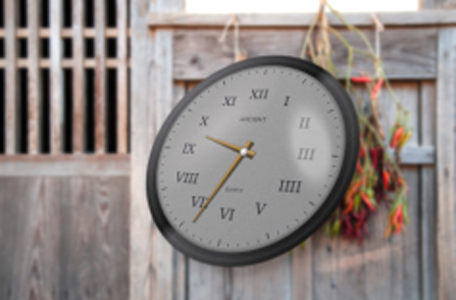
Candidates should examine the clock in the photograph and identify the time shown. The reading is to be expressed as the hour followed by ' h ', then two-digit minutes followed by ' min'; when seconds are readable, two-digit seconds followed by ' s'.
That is 9 h 34 min
